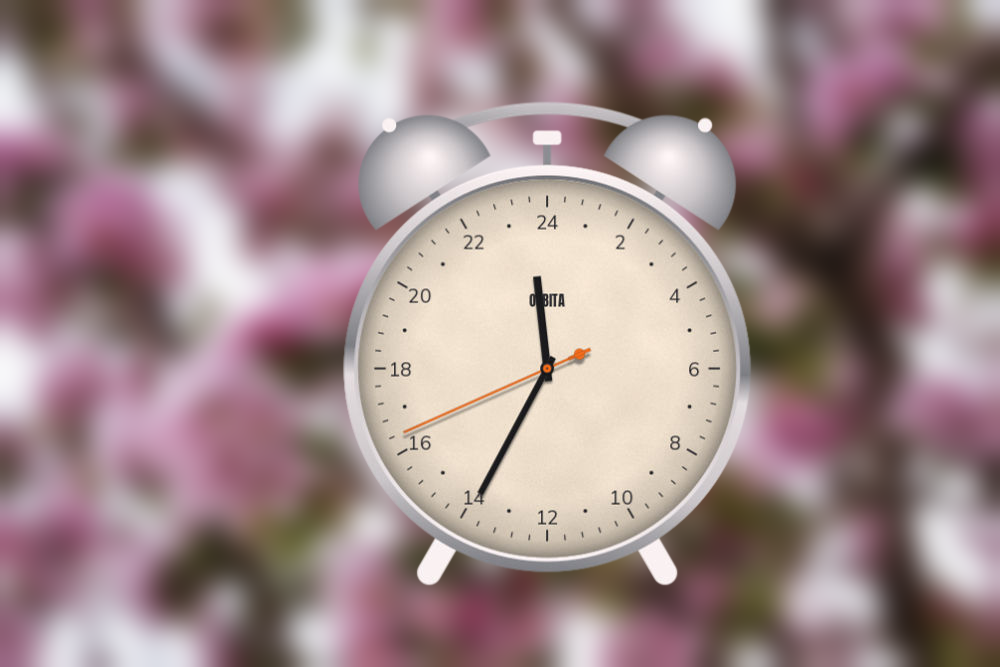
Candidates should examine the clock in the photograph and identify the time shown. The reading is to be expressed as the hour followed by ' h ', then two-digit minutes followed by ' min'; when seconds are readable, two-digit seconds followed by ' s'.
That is 23 h 34 min 41 s
